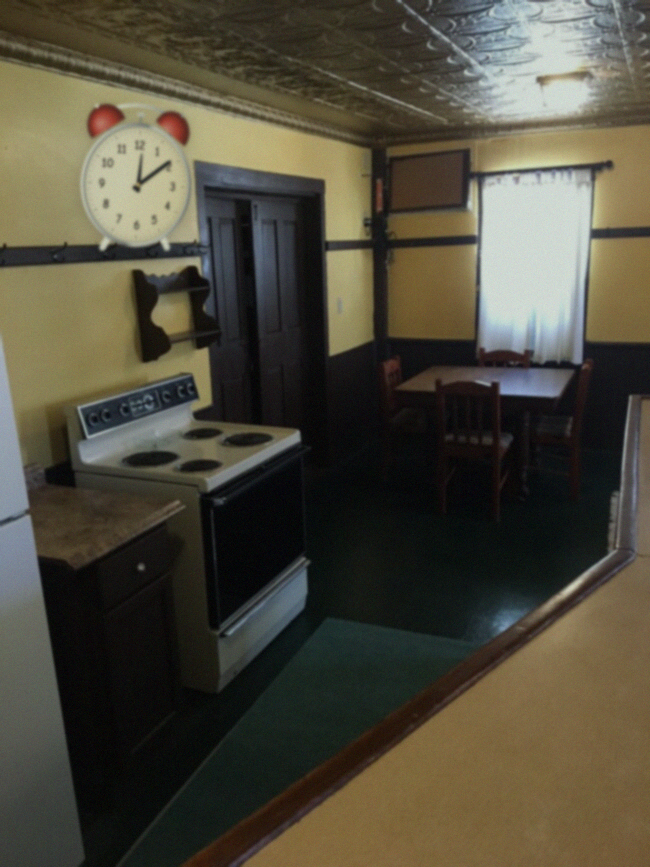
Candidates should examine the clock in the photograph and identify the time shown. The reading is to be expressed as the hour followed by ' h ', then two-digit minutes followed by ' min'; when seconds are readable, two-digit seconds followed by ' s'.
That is 12 h 09 min
